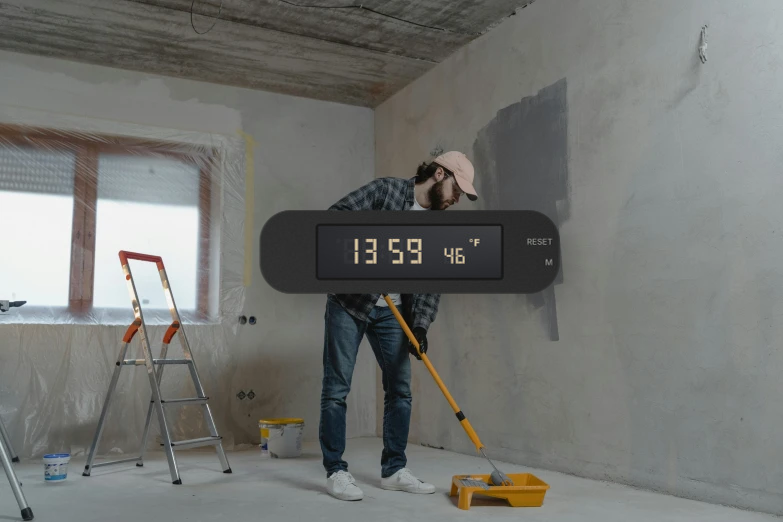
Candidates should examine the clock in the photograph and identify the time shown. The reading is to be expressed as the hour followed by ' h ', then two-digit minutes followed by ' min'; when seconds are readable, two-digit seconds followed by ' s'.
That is 13 h 59 min
